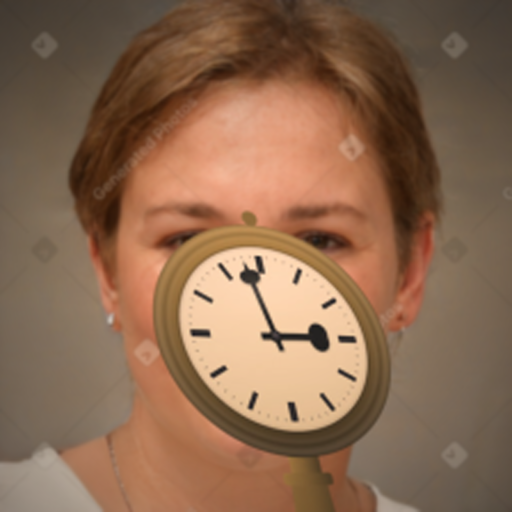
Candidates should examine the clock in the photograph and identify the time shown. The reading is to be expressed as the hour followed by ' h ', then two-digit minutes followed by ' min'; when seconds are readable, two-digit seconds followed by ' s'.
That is 2 h 58 min
